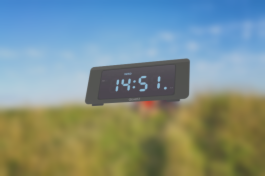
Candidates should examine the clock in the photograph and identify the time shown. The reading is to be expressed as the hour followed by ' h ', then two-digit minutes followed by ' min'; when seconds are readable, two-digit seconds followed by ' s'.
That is 14 h 51 min
